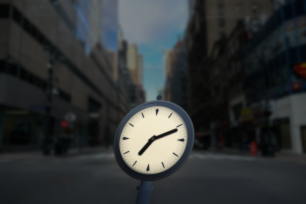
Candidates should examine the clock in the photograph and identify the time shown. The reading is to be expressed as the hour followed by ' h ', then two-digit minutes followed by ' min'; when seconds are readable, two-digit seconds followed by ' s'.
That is 7 h 11 min
